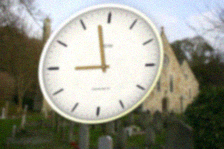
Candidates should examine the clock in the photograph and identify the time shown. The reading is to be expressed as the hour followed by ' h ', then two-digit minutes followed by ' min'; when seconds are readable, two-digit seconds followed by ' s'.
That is 8 h 58 min
